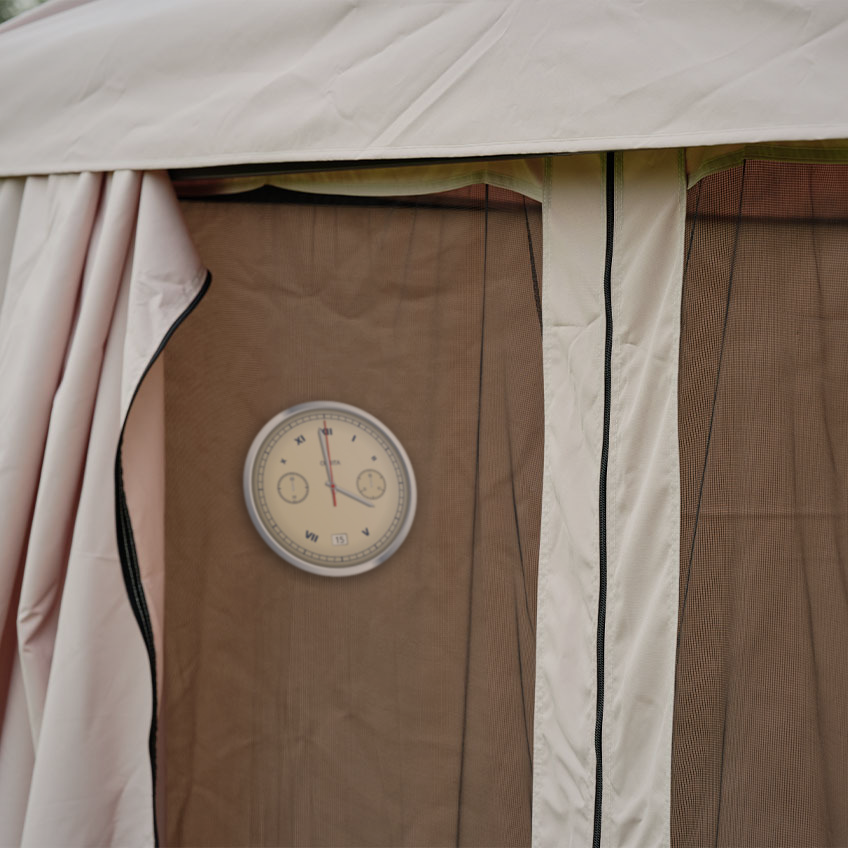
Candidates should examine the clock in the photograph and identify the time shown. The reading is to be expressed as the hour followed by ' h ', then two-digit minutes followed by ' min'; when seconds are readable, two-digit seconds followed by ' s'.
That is 3 h 59 min
